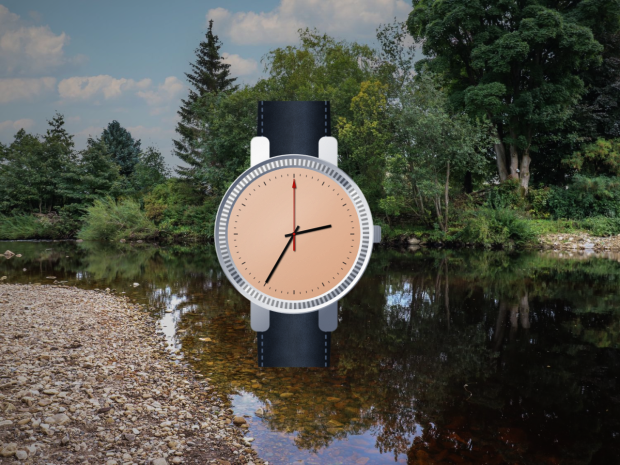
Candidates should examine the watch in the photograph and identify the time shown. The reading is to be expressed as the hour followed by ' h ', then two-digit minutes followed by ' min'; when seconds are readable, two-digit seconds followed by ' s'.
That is 2 h 35 min 00 s
